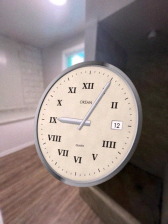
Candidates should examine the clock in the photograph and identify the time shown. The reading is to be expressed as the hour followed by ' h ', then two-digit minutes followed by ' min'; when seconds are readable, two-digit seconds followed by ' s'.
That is 9 h 05 min
